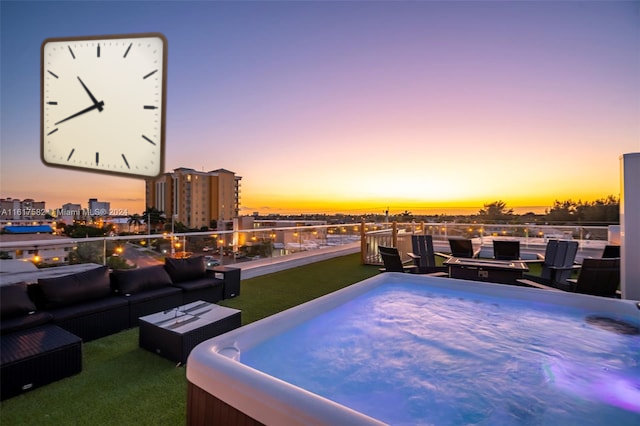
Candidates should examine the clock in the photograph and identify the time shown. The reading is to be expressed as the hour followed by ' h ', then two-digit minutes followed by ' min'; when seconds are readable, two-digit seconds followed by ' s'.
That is 10 h 41 min
